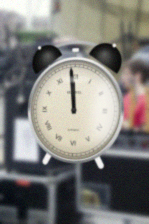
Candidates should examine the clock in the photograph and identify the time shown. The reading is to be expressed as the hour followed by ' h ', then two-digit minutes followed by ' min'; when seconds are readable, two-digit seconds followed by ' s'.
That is 11 h 59 min
